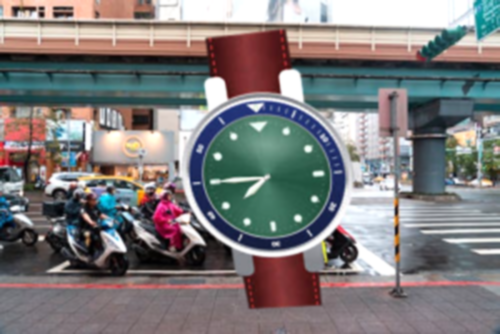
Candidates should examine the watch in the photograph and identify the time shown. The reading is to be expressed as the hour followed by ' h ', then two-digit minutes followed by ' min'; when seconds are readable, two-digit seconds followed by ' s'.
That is 7 h 45 min
